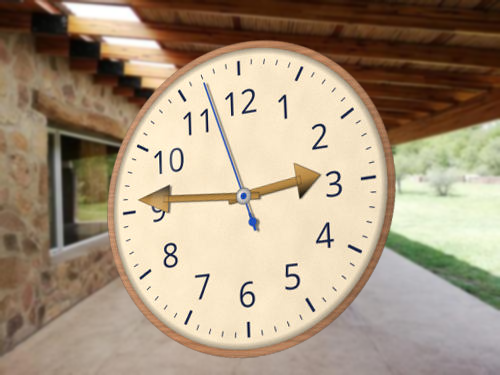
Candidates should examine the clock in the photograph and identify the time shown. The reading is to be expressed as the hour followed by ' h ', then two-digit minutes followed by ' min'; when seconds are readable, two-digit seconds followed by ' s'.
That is 2 h 45 min 57 s
